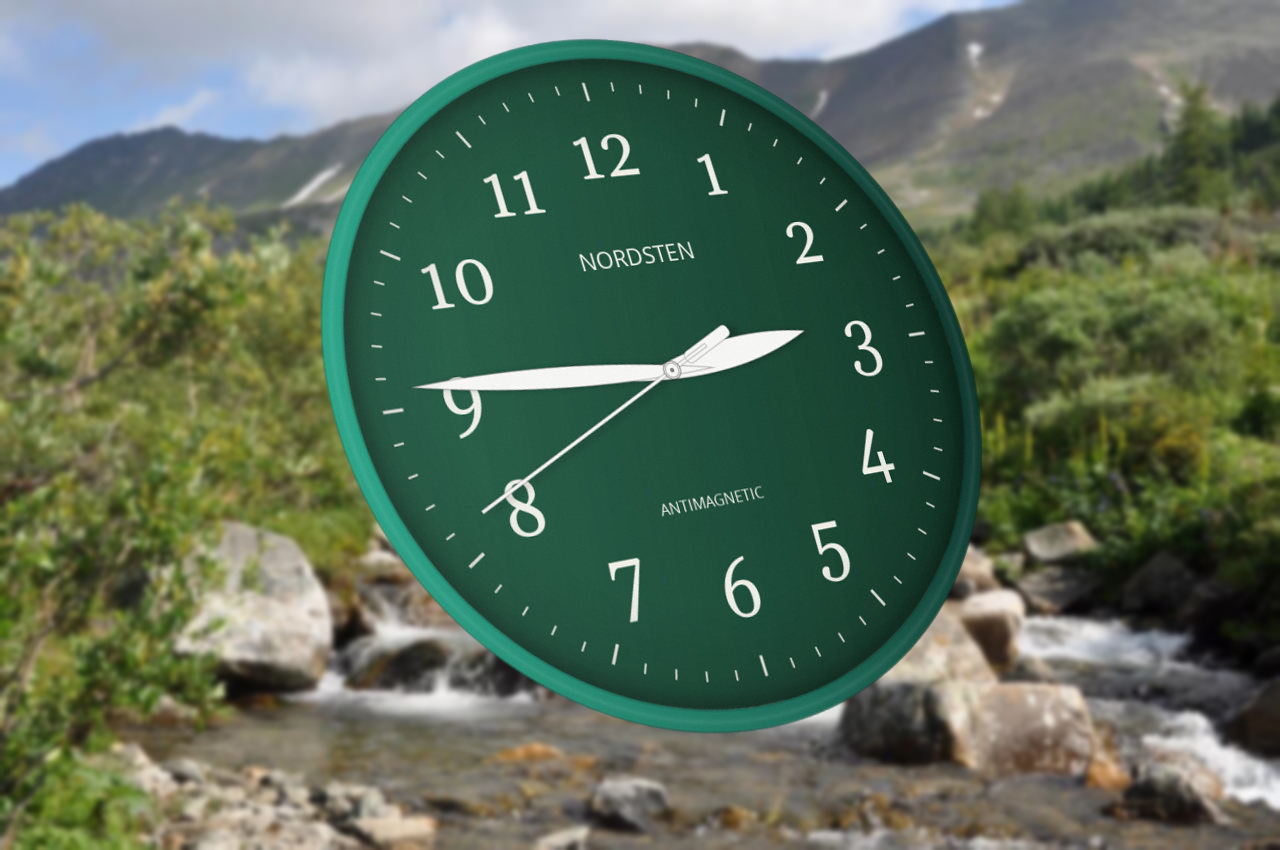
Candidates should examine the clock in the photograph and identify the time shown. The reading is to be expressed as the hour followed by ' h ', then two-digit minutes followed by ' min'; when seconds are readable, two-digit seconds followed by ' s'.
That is 2 h 45 min 41 s
